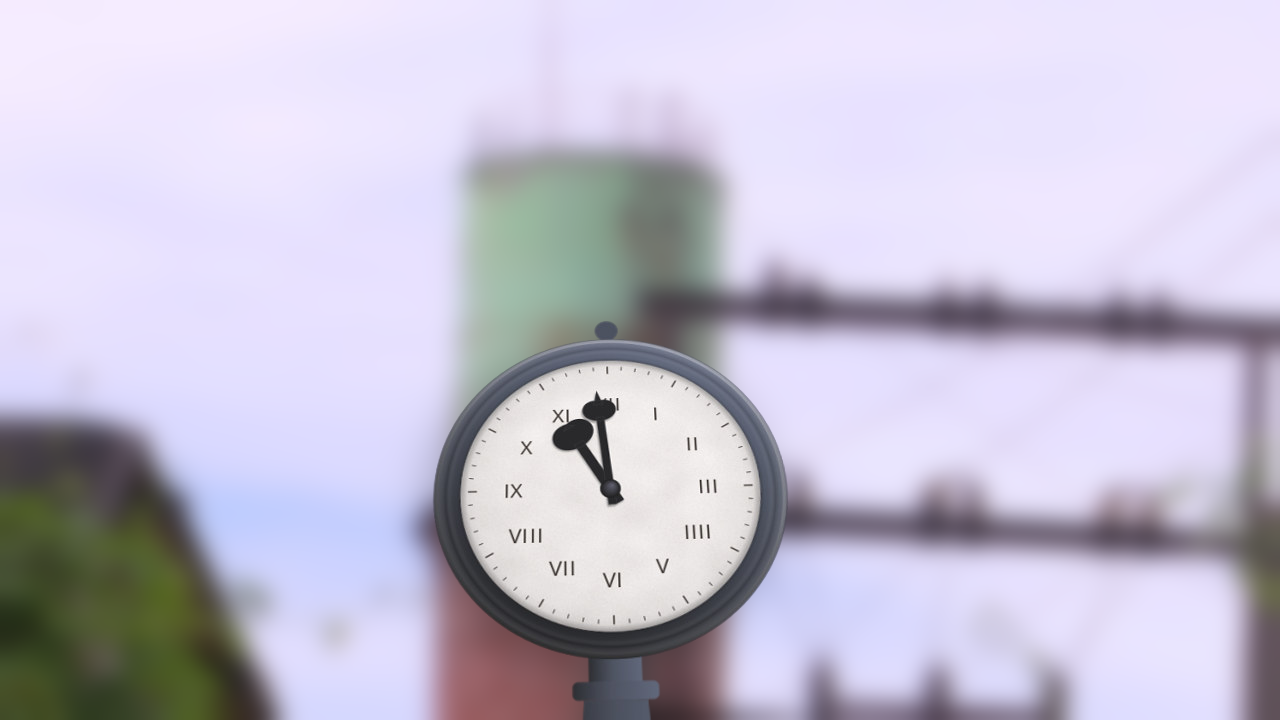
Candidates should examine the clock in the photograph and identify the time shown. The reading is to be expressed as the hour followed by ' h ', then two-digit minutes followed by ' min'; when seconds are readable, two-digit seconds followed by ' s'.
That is 10 h 59 min
